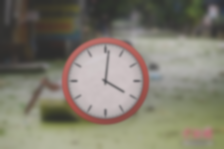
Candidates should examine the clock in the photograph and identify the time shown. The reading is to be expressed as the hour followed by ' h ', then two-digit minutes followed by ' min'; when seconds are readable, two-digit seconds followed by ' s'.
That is 4 h 01 min
